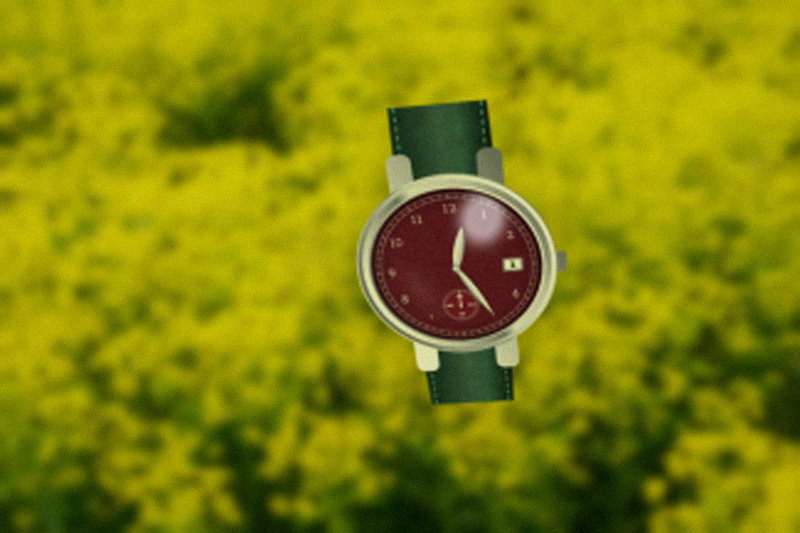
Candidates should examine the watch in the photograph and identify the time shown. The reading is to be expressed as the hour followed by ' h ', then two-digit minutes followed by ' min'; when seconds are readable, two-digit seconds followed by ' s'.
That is 12 h 25 min
